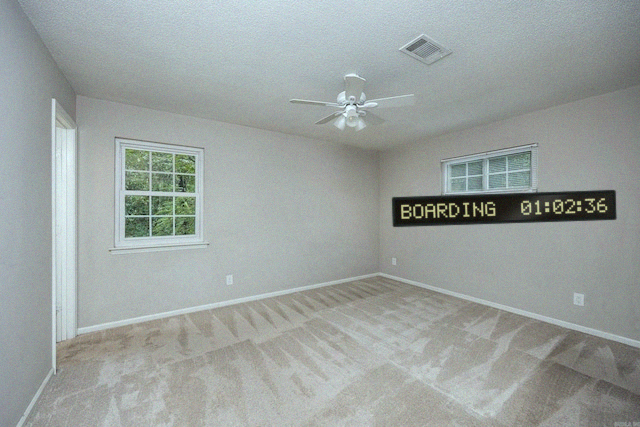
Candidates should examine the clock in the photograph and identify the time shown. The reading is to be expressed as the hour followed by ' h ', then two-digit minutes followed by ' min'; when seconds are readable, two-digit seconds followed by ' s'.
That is 1 h 02 min 36 s
